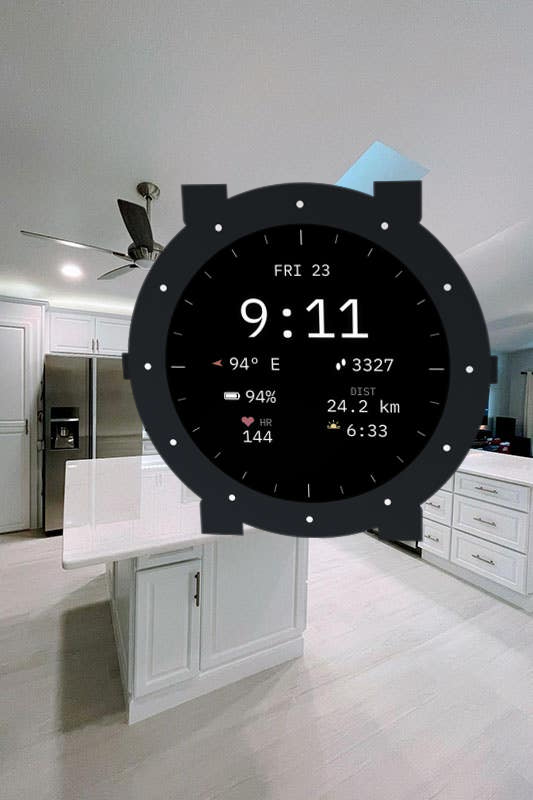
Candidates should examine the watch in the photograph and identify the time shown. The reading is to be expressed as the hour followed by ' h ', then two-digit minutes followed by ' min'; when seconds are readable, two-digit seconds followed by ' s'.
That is 9 h 11 min
